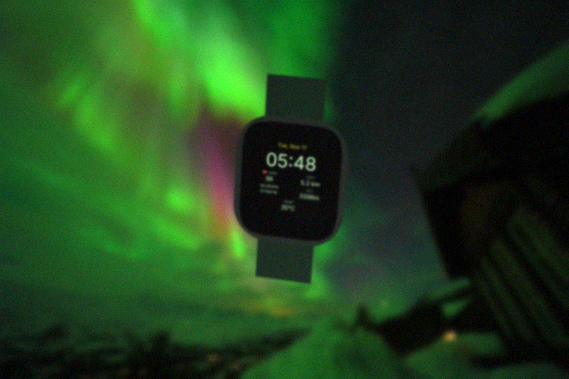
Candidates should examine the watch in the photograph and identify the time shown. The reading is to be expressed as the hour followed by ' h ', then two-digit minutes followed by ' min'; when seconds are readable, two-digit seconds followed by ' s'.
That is 5 h 48 min
